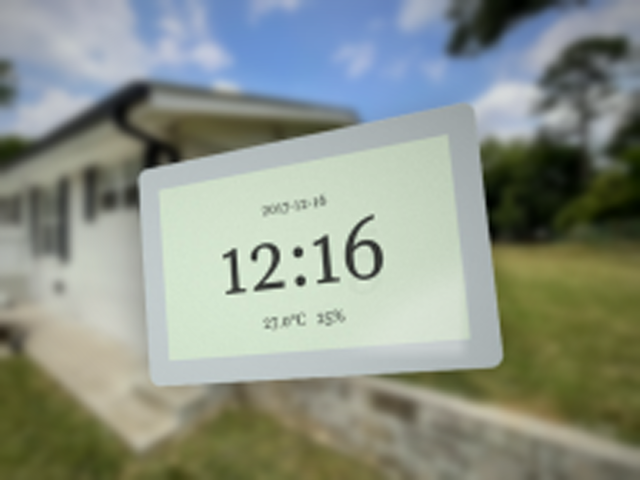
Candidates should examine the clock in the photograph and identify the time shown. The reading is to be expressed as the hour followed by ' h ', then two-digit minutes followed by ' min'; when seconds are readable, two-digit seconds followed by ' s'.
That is 12 h 16 min
